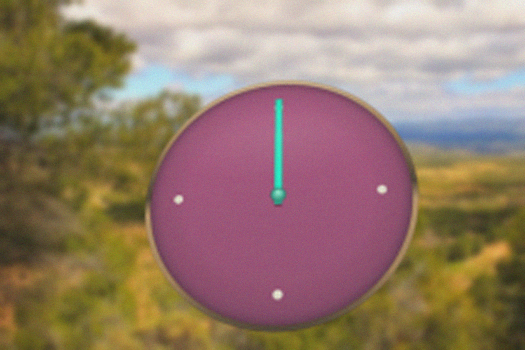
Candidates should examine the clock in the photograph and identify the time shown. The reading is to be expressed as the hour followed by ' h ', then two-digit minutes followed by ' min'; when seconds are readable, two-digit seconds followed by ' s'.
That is 12 h 00 min
